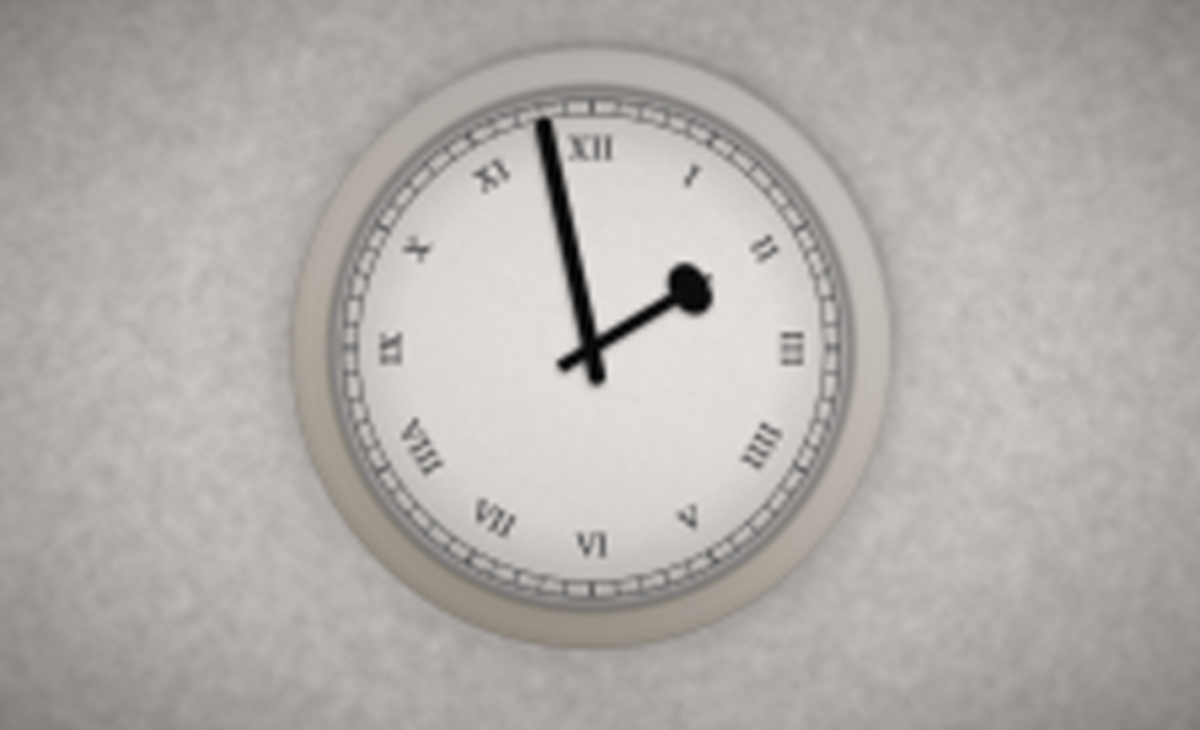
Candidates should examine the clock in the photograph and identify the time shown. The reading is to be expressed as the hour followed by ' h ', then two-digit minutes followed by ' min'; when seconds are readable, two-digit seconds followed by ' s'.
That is 1 h 58 min
